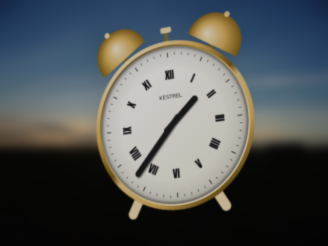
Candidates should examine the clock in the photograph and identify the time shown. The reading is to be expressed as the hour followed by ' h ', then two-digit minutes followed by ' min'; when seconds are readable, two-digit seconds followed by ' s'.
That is 1 h 37 min
